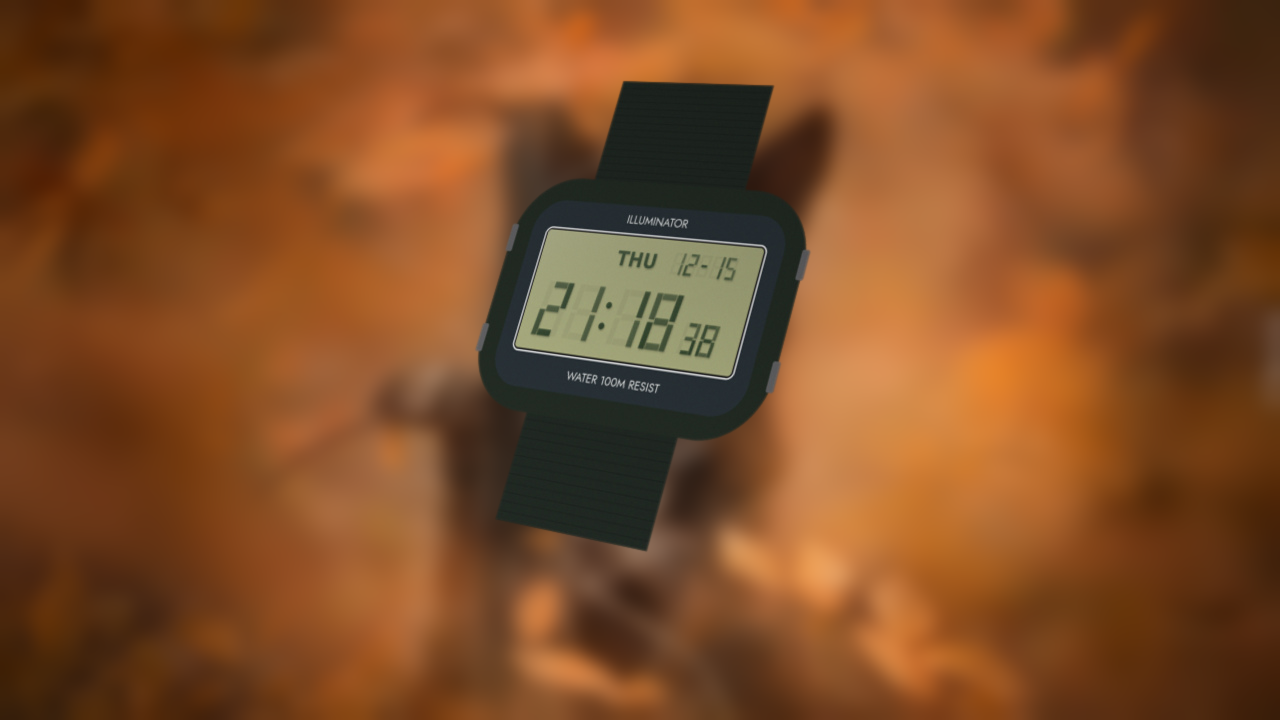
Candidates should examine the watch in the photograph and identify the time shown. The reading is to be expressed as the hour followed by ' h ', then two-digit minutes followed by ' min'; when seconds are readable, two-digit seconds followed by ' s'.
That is 21 h 18 min 38 s
